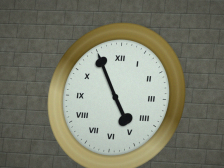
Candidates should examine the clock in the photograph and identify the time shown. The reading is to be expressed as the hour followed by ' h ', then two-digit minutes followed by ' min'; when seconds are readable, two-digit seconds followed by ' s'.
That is 4 h 55 min
